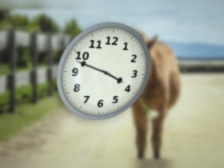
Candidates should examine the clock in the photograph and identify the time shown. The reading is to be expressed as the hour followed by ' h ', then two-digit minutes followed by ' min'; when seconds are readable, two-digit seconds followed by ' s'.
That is 3 h 48 min
